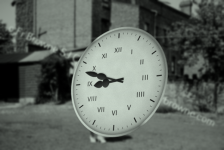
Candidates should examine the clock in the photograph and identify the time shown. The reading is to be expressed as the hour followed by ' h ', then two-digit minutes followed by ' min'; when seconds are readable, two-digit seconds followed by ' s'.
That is 8 h 48 min
